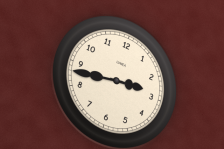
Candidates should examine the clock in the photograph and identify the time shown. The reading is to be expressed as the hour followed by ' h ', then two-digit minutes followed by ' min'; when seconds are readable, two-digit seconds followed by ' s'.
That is 2 h 43 min
